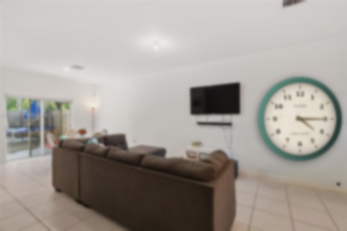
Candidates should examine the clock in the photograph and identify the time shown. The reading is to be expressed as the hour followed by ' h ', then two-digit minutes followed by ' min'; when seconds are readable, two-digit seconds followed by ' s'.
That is 4 h 15 min
